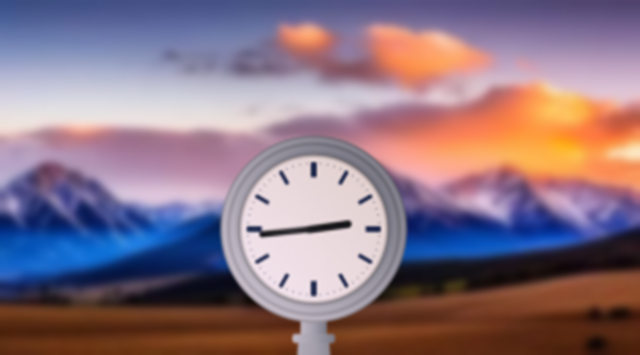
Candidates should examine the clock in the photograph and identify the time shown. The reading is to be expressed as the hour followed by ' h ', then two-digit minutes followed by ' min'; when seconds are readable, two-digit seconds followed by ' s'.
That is 2 h 44 min
